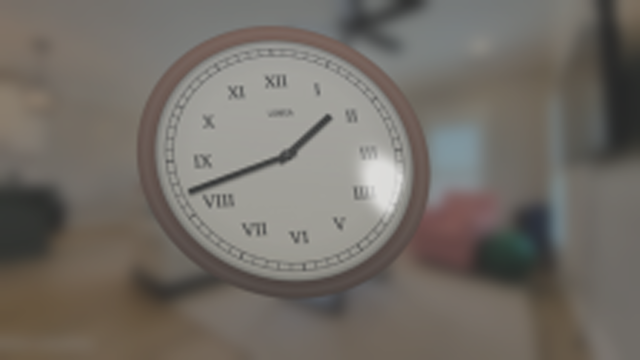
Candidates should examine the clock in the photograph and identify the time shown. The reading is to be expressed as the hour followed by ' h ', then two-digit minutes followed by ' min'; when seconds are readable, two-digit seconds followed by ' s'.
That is 1 h 42 min
